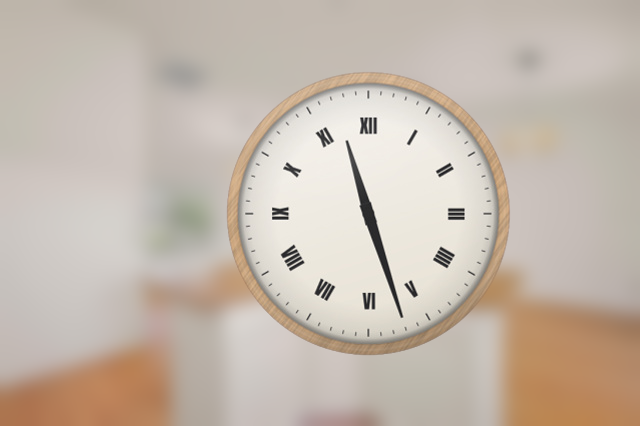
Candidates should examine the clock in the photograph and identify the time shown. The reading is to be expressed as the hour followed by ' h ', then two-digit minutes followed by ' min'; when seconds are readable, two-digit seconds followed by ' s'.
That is 11 h 27 min
